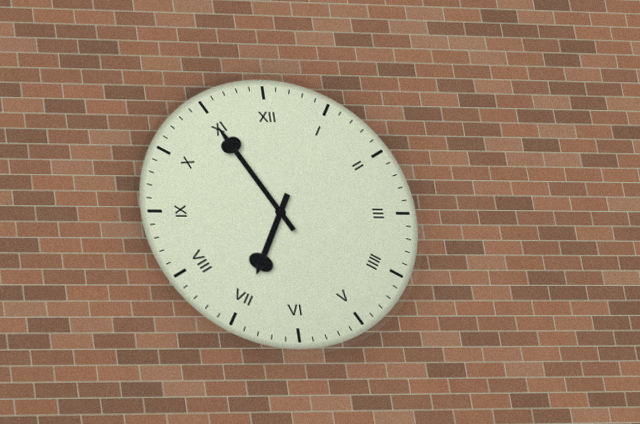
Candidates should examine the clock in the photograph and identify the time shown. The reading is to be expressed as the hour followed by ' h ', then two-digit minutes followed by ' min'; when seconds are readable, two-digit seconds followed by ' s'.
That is 6 h 55 min
